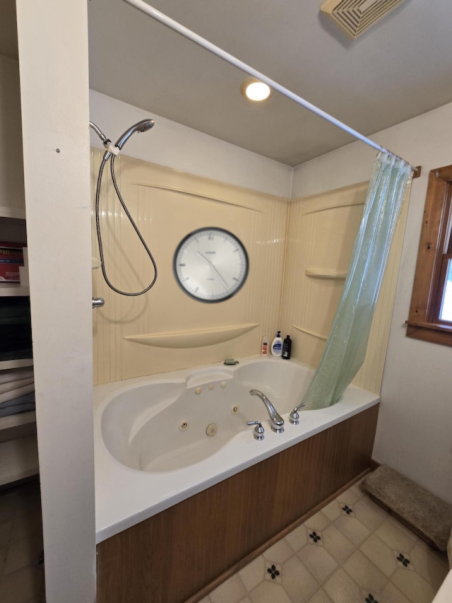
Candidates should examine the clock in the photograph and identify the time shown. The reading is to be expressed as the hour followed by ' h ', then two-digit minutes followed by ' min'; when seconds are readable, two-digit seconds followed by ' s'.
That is 10 h 24 min
